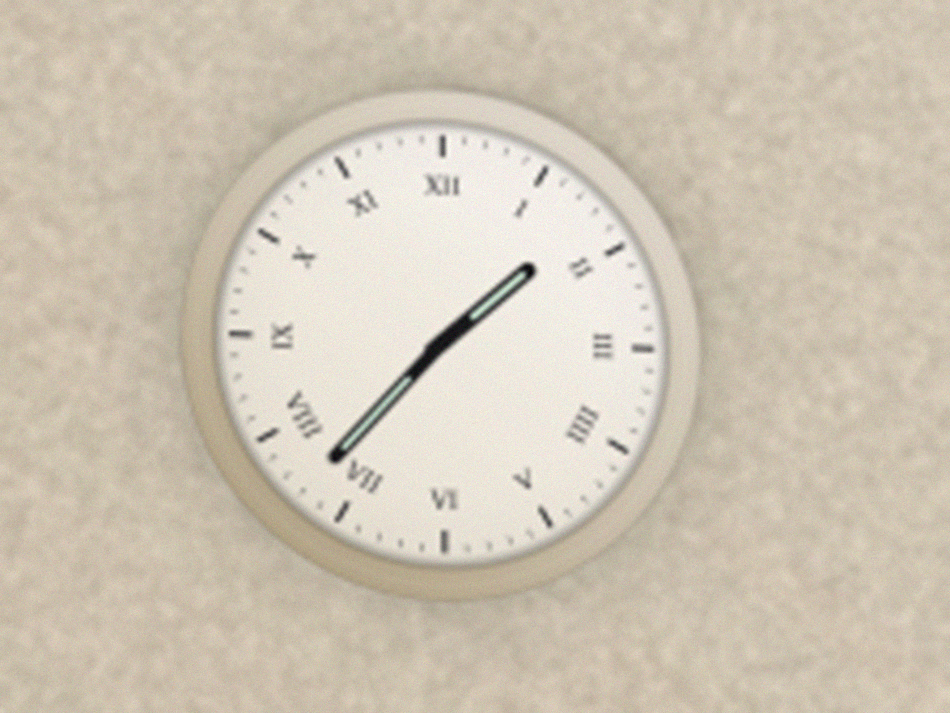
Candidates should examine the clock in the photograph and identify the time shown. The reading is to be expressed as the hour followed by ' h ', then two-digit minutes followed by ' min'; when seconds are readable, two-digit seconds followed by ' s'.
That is 1 h 37 min
